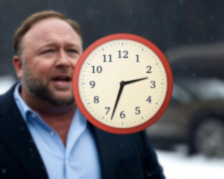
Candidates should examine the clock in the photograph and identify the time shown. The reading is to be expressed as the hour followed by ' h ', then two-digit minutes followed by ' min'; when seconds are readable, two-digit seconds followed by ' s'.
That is 2 h 33 min
